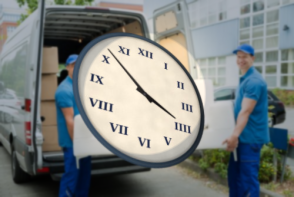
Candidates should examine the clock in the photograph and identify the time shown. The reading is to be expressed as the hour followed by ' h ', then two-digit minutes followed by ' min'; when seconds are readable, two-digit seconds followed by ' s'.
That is 3 h 52 min
